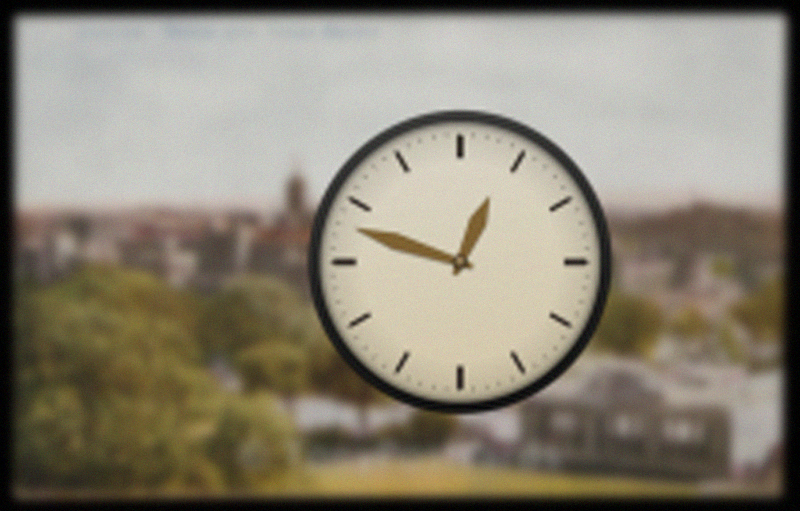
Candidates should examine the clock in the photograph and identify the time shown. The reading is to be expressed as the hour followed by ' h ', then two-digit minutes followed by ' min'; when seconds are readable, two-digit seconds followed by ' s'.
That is 12 h 48 min
